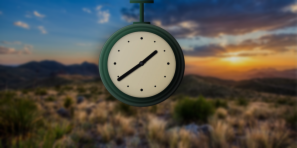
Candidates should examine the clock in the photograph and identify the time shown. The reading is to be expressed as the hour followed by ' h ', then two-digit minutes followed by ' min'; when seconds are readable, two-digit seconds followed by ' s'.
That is 1 h 39 min
